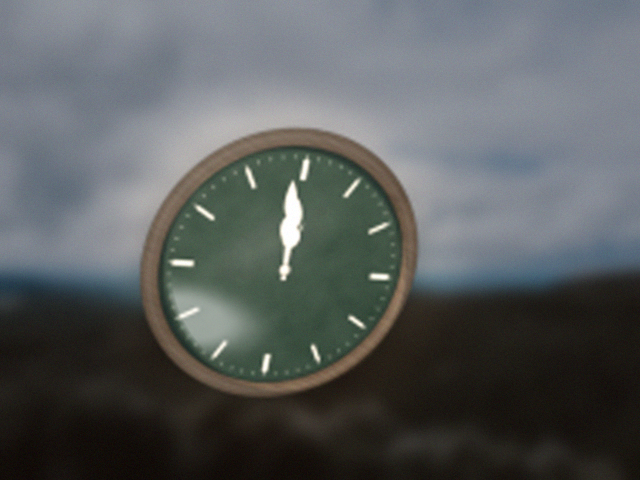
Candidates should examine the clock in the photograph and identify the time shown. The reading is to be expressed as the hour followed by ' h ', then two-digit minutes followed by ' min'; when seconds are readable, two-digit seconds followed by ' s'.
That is 11 h 59 min
